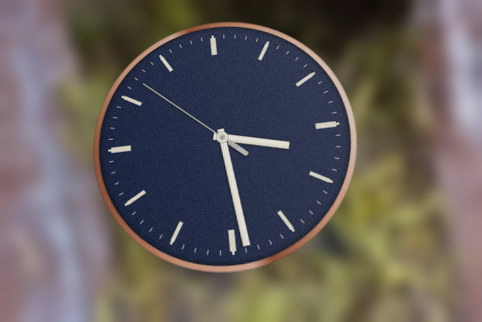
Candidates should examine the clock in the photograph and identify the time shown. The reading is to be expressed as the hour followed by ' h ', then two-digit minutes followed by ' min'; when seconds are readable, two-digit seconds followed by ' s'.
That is 3 h 28 min 52 s
